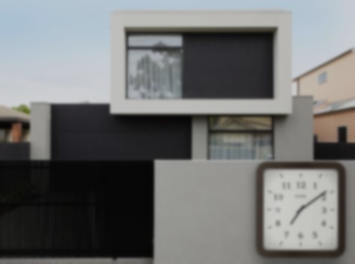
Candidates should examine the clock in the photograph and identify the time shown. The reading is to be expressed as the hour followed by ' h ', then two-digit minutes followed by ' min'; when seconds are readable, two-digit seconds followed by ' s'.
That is 7 h 09 min
